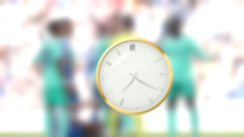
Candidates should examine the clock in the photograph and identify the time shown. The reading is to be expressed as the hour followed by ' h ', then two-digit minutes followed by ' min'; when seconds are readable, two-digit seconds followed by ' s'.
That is 7 h 21 min
